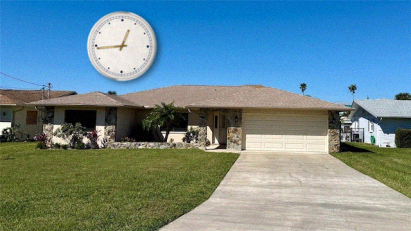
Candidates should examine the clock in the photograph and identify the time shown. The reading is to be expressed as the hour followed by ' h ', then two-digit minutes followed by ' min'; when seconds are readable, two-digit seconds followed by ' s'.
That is 12 h 44 min
